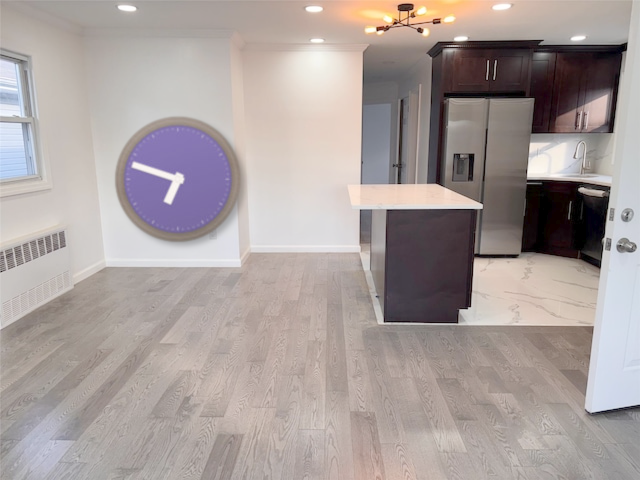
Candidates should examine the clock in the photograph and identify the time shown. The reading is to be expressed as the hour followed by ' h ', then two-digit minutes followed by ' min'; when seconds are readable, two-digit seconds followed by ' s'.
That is 6 h 48 min
